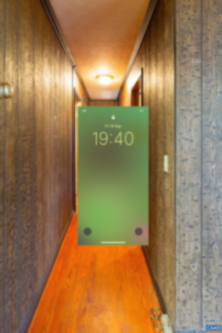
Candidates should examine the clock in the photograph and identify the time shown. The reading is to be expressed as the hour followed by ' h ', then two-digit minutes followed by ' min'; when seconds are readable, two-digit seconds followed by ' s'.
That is 19 h 40 min
